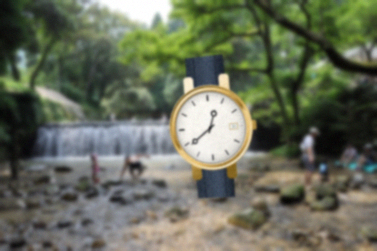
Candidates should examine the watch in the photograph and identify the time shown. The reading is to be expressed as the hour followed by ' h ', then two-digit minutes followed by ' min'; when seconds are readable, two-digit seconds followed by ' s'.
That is 12 h 39 min
